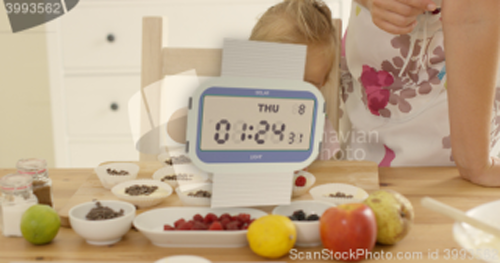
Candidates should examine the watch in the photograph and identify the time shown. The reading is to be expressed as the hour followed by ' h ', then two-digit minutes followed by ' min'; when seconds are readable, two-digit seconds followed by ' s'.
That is 1 h 24 min 31 s
